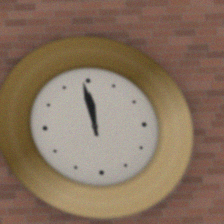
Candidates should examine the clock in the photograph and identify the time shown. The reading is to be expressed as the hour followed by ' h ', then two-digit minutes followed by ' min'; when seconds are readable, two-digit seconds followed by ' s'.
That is 11 h 59 min
